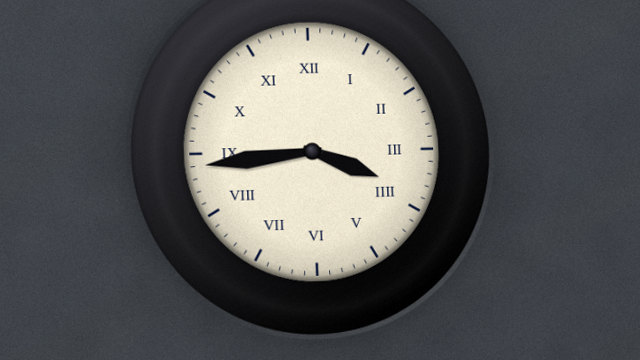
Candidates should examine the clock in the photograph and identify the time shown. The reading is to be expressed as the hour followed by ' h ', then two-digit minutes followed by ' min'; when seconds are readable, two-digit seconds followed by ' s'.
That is 3 h 44 min
